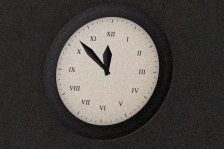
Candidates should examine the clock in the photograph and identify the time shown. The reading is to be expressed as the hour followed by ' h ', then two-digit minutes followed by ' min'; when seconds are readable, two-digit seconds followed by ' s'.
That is 11 h 52 min
